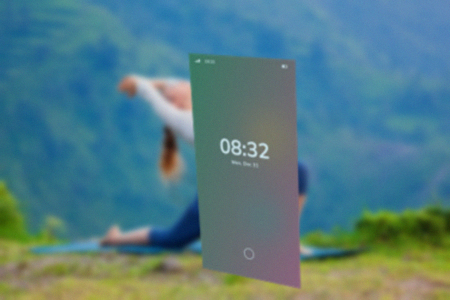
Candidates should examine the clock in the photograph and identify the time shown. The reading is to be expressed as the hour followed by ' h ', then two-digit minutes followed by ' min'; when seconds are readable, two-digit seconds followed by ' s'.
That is 8 h 32 min
